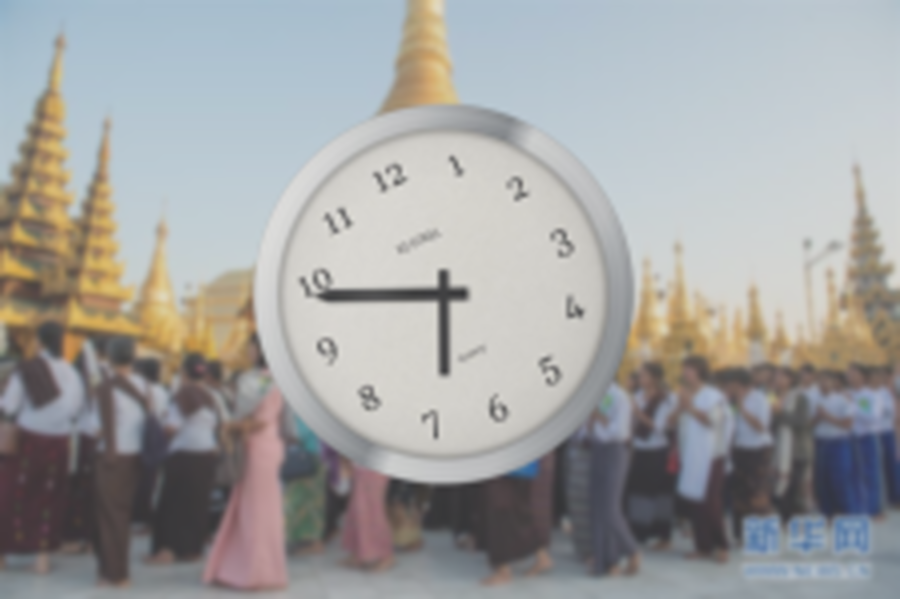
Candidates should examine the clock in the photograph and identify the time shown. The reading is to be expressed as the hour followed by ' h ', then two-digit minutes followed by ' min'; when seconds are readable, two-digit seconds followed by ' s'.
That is 6 h 49 min
